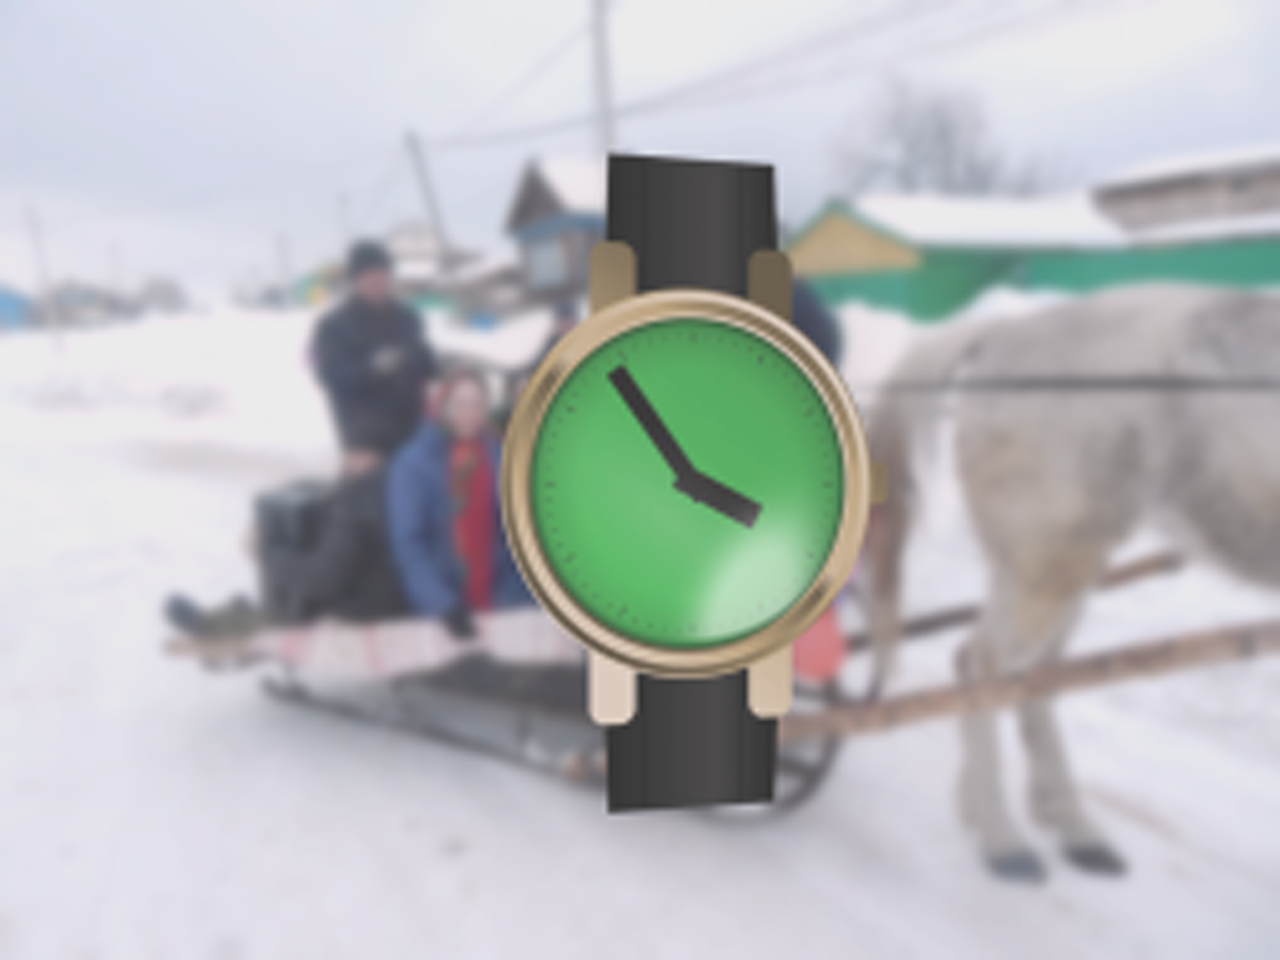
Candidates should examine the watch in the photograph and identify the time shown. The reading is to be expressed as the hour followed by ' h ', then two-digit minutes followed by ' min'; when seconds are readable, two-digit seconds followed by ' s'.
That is 3 h 54 min
